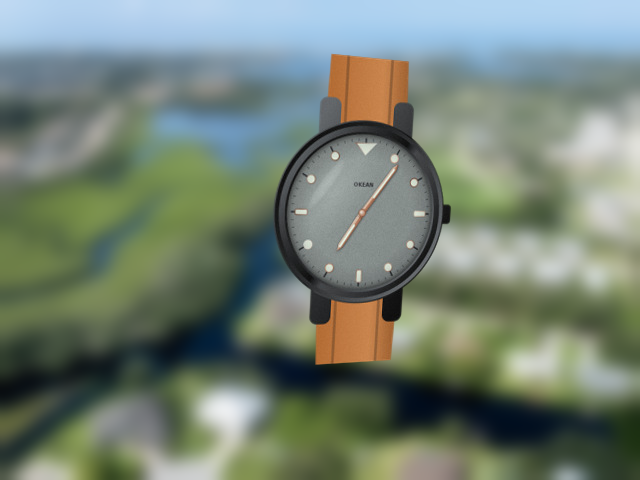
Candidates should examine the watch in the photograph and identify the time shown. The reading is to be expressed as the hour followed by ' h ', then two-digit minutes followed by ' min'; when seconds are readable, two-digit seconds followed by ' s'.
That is 7 h 06 min
